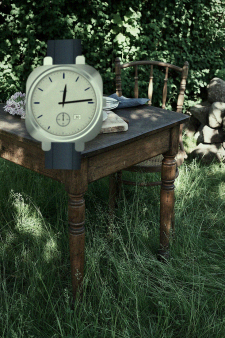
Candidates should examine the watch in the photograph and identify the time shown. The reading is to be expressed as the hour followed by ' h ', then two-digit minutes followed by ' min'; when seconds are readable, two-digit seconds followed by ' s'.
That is 12 h 14 min
